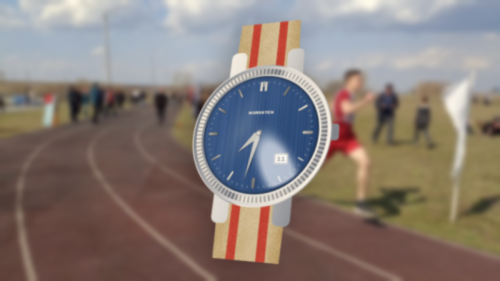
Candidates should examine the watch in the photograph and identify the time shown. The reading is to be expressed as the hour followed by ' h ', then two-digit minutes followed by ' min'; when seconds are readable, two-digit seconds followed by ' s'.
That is 7 h 32 min
